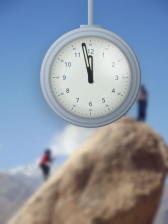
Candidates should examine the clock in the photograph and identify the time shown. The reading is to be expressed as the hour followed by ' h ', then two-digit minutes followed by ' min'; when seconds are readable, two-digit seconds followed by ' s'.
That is 11 h 58 min
